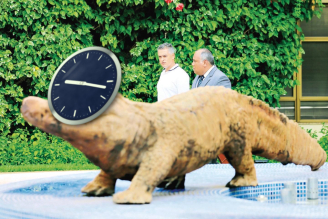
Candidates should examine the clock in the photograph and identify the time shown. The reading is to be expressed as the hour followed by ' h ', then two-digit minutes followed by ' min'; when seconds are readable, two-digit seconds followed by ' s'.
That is 9 h 17 min
